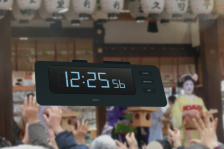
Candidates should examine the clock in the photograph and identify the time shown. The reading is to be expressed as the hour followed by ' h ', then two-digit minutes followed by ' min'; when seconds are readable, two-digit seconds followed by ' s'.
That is 12 h 25 min 56 s
